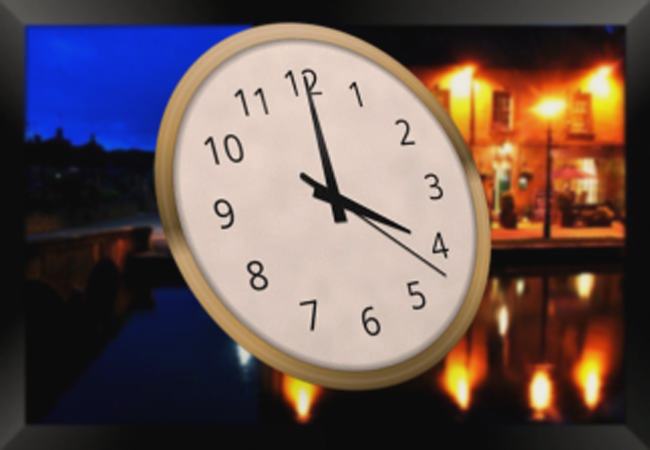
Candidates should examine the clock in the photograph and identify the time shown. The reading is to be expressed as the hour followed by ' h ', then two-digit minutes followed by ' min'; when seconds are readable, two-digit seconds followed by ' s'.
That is 4 h 00 min 22 s
